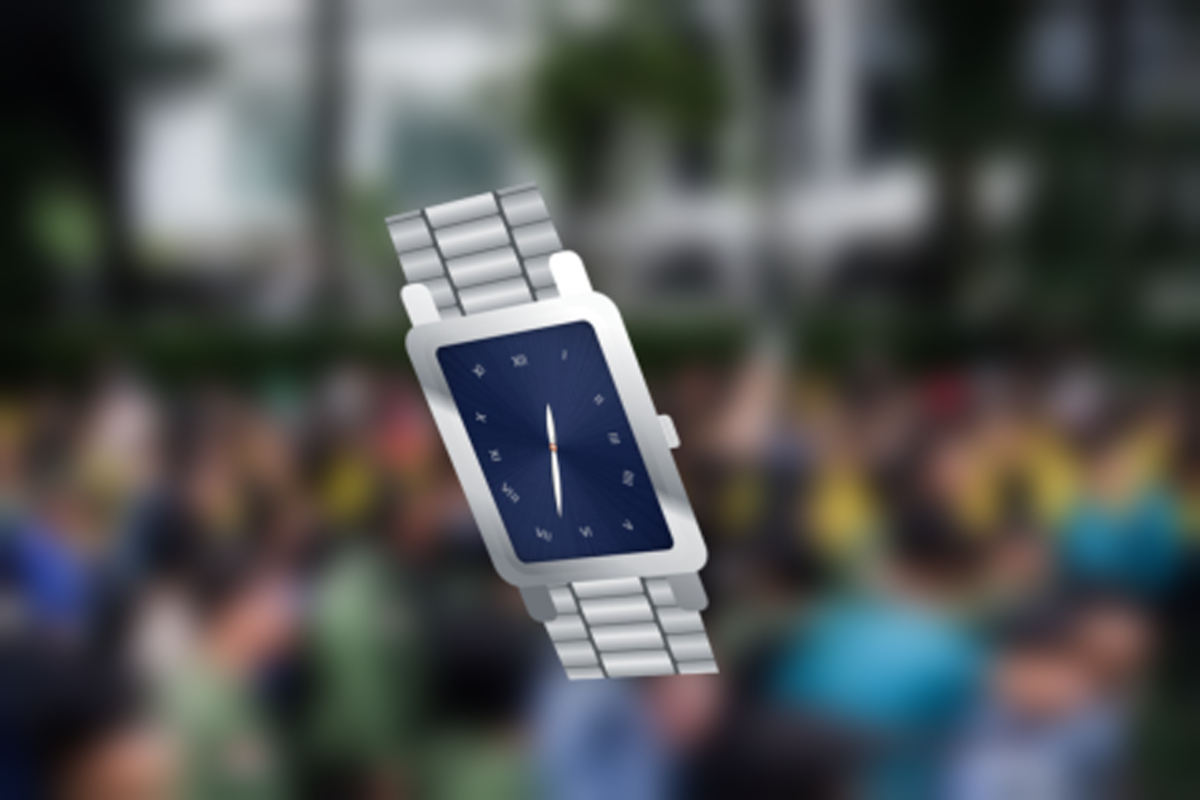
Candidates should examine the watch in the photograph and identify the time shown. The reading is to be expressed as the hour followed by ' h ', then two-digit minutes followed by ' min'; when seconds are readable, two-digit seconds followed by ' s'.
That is 12 h 33 min
